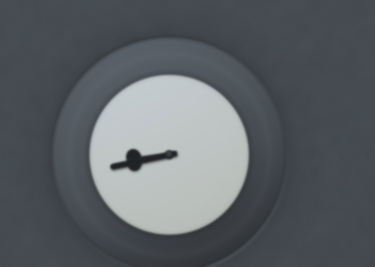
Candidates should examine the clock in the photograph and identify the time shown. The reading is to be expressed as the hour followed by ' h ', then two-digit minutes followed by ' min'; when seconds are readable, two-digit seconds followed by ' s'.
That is 8 h 43 min
